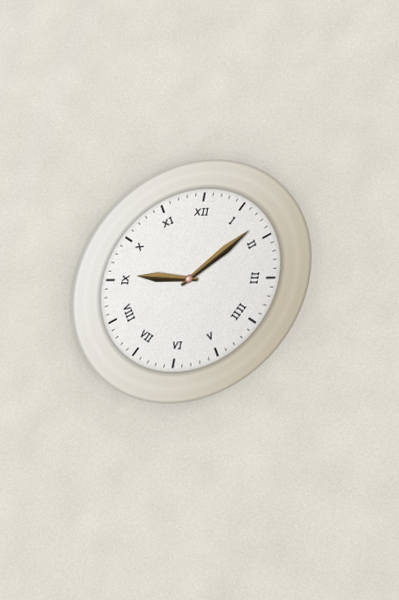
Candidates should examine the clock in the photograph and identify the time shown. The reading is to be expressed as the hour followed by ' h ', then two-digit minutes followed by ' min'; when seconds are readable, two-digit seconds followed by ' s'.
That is 9 h 08 min
